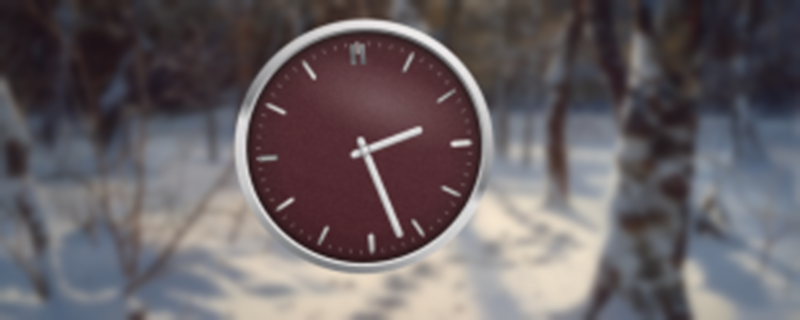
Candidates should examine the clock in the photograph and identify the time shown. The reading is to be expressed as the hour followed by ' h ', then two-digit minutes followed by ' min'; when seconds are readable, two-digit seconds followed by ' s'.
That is 2 h 27 min
